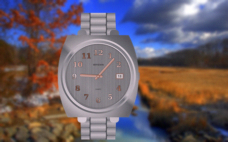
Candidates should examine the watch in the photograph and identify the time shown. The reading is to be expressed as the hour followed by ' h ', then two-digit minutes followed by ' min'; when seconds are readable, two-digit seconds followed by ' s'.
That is 9 h 07 min
